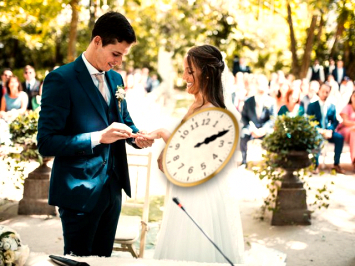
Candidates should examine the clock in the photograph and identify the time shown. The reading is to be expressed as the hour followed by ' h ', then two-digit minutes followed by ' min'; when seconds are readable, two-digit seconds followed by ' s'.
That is 2 h 11 min
